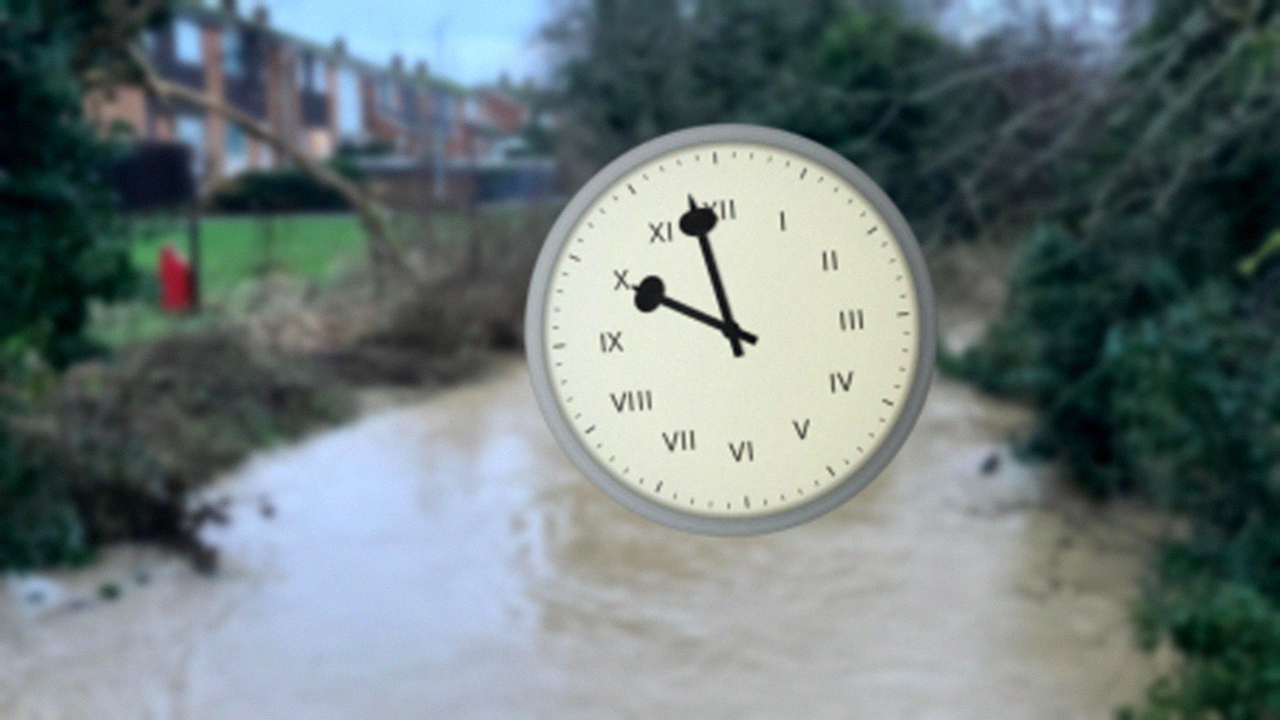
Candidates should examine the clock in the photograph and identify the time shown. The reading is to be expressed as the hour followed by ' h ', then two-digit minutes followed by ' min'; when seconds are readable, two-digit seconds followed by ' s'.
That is 9 h 58 min
